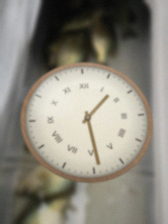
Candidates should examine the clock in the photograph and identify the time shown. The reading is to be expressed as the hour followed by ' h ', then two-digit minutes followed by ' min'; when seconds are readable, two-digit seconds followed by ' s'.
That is 1 h 29 min
